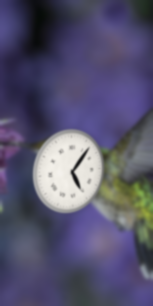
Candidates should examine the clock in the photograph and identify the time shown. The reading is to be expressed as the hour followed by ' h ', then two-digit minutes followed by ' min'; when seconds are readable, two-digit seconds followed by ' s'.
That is 5 h 07 min
